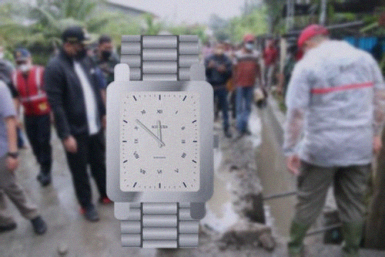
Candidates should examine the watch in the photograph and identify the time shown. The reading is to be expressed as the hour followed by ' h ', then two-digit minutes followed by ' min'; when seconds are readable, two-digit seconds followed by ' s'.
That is 11 h 52 min
